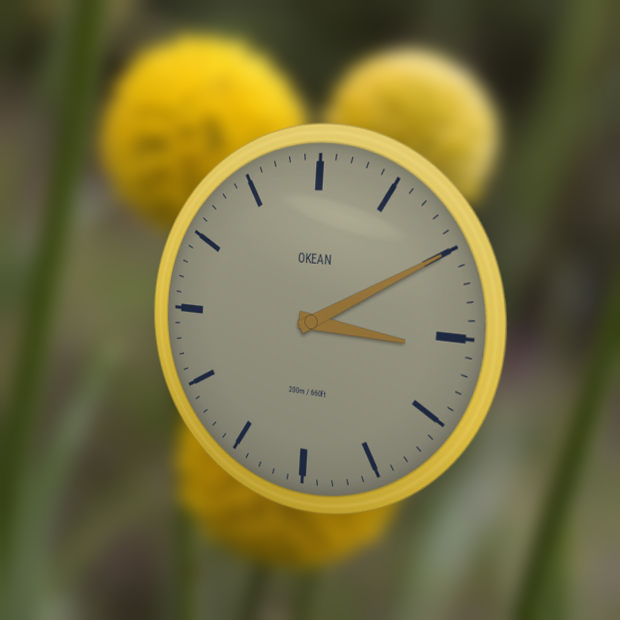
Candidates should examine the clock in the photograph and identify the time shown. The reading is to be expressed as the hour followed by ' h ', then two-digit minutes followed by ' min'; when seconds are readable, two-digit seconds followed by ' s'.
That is 3 h 10 min
